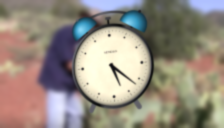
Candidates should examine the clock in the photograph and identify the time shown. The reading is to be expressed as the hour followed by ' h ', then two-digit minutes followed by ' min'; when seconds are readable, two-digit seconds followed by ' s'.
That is 5 h 22 min
